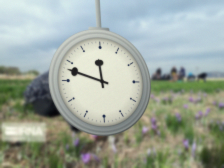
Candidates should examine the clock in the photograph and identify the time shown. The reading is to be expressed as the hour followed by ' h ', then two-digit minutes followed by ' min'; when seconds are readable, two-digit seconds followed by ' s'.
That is 11 h 48 min
